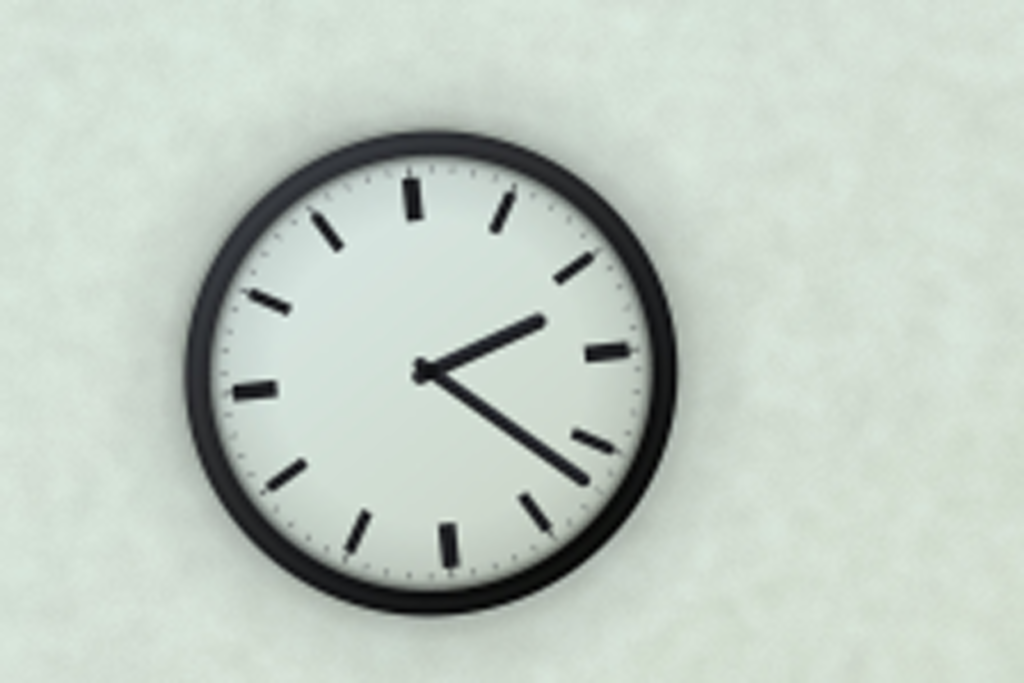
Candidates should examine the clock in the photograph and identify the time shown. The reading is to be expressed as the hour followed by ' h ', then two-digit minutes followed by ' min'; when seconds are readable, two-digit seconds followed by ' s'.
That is 2 h 22 min
